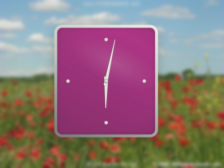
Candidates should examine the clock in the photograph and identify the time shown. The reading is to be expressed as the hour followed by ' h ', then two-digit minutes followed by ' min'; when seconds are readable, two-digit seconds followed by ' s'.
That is 6 h 02 min
